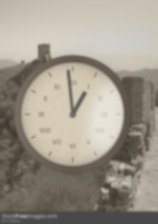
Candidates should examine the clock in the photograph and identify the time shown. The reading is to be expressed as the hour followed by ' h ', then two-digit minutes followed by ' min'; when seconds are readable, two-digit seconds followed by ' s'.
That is 12 h 59 min
